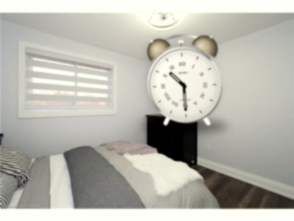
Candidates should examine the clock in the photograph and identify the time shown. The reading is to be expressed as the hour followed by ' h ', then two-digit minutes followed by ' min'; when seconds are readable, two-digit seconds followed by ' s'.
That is 10 h 30 min
